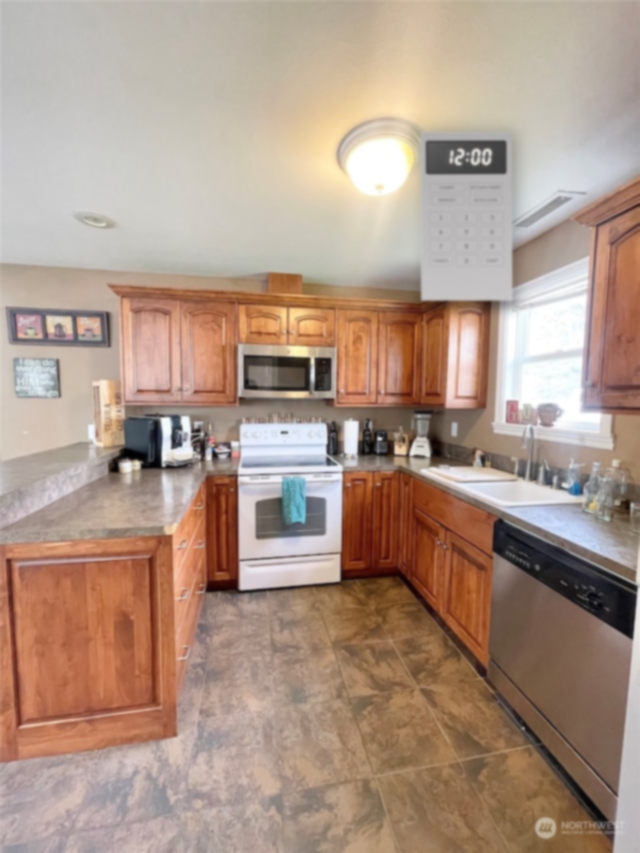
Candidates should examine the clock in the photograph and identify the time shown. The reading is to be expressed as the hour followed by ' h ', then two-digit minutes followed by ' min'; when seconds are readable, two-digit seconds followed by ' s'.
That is 12 h 00 min
